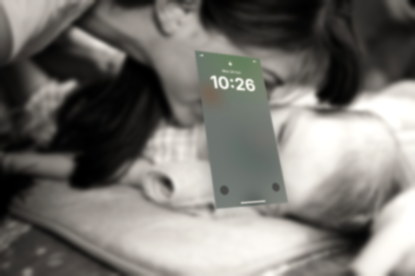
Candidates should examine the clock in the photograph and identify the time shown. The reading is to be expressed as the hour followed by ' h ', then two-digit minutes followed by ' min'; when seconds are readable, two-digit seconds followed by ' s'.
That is 10 h 26 min
